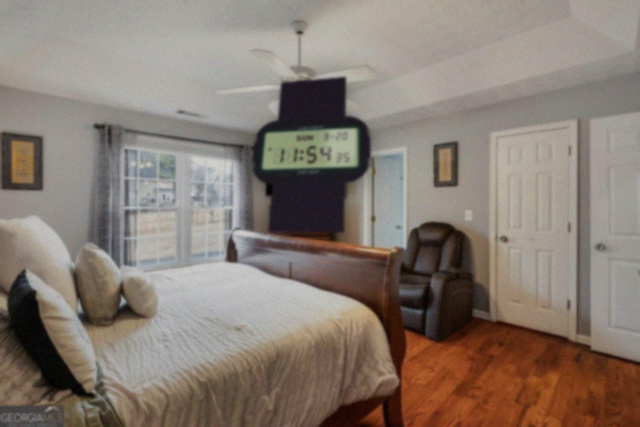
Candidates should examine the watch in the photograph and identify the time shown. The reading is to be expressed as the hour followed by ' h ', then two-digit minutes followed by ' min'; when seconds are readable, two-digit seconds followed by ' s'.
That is 11 h 54 min
